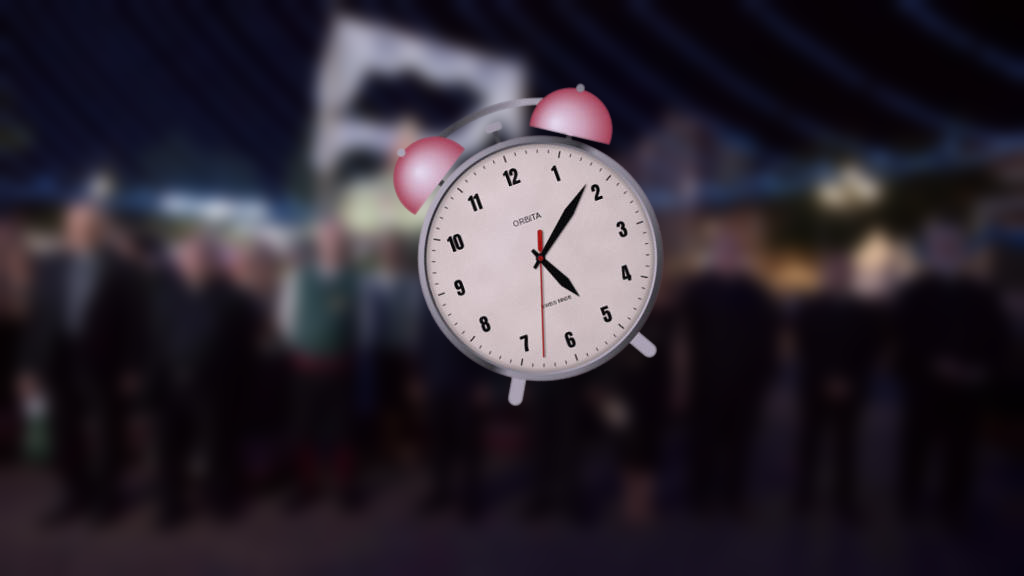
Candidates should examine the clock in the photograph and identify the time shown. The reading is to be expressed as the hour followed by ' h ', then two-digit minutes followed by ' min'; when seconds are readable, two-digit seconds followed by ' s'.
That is 5 h 08 min 33 s
